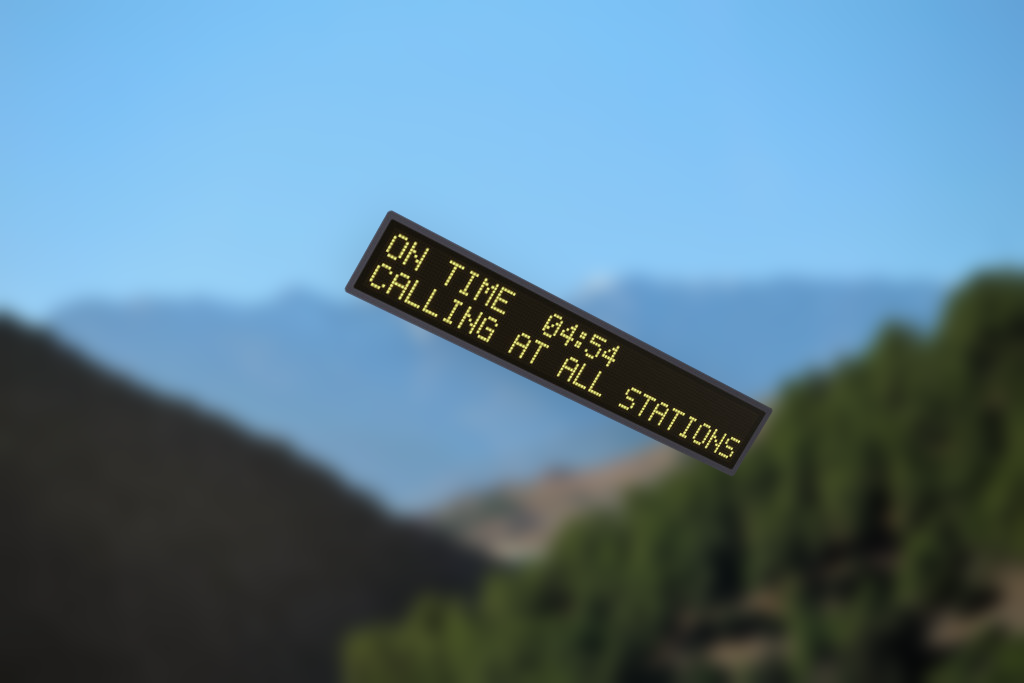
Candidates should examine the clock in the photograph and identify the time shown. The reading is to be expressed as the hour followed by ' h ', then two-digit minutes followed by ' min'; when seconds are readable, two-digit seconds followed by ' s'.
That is 4 h 54 min
